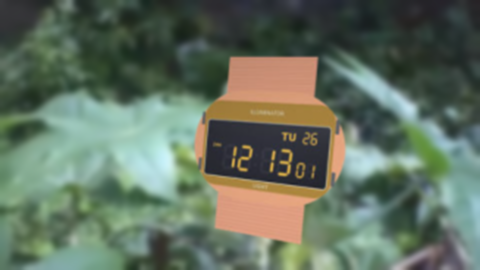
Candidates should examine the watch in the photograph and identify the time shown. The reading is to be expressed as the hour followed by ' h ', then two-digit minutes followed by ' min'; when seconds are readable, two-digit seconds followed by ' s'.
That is 12 h 13 min 01 s
